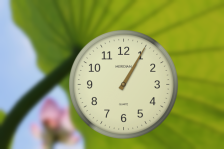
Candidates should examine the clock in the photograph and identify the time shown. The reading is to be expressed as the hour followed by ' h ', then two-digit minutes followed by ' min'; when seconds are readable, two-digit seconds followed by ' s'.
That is 1 h 05 min
